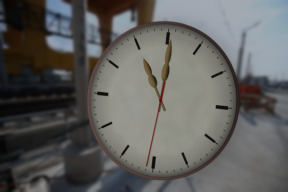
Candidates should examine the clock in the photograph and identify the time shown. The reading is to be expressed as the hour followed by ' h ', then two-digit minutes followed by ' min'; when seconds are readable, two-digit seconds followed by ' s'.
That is 11 h 00 min 31 s
